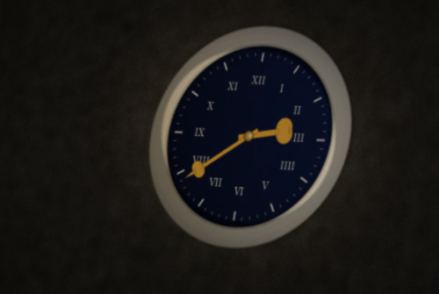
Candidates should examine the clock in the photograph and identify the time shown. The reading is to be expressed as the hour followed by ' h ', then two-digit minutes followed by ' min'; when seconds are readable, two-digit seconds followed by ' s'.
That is 2 h 39 min
